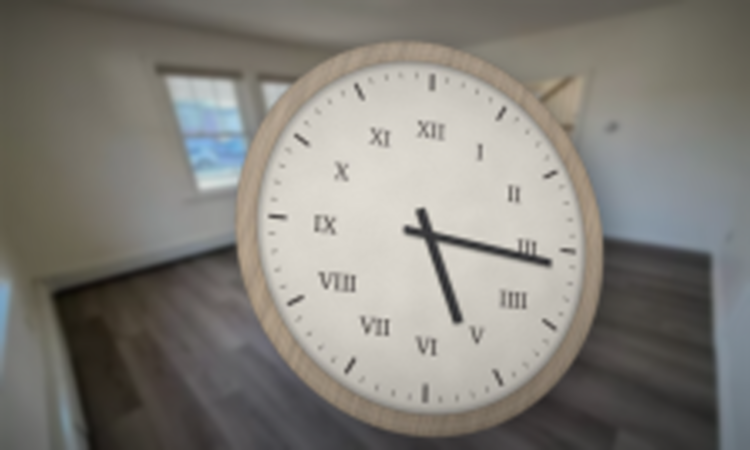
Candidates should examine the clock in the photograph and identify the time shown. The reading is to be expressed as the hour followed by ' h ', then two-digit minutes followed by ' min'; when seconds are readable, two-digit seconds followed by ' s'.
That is 5 h 16 min
